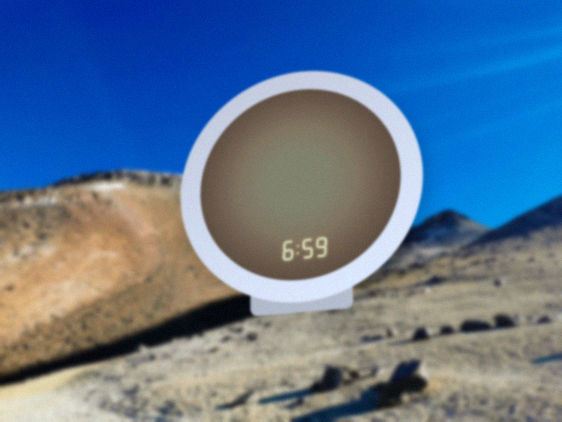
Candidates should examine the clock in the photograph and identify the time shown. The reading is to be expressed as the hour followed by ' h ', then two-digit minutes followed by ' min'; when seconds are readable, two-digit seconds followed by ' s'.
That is 6 h 59 min
